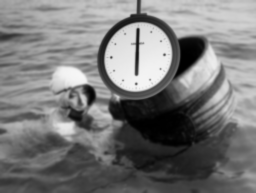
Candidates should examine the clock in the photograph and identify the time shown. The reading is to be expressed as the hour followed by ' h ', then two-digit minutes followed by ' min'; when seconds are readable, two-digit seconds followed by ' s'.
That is 6 h 00 min
